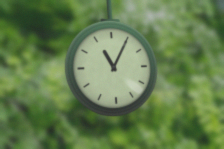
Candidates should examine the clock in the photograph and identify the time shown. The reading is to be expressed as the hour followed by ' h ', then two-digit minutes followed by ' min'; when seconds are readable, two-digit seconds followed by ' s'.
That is 11 h 05 min
